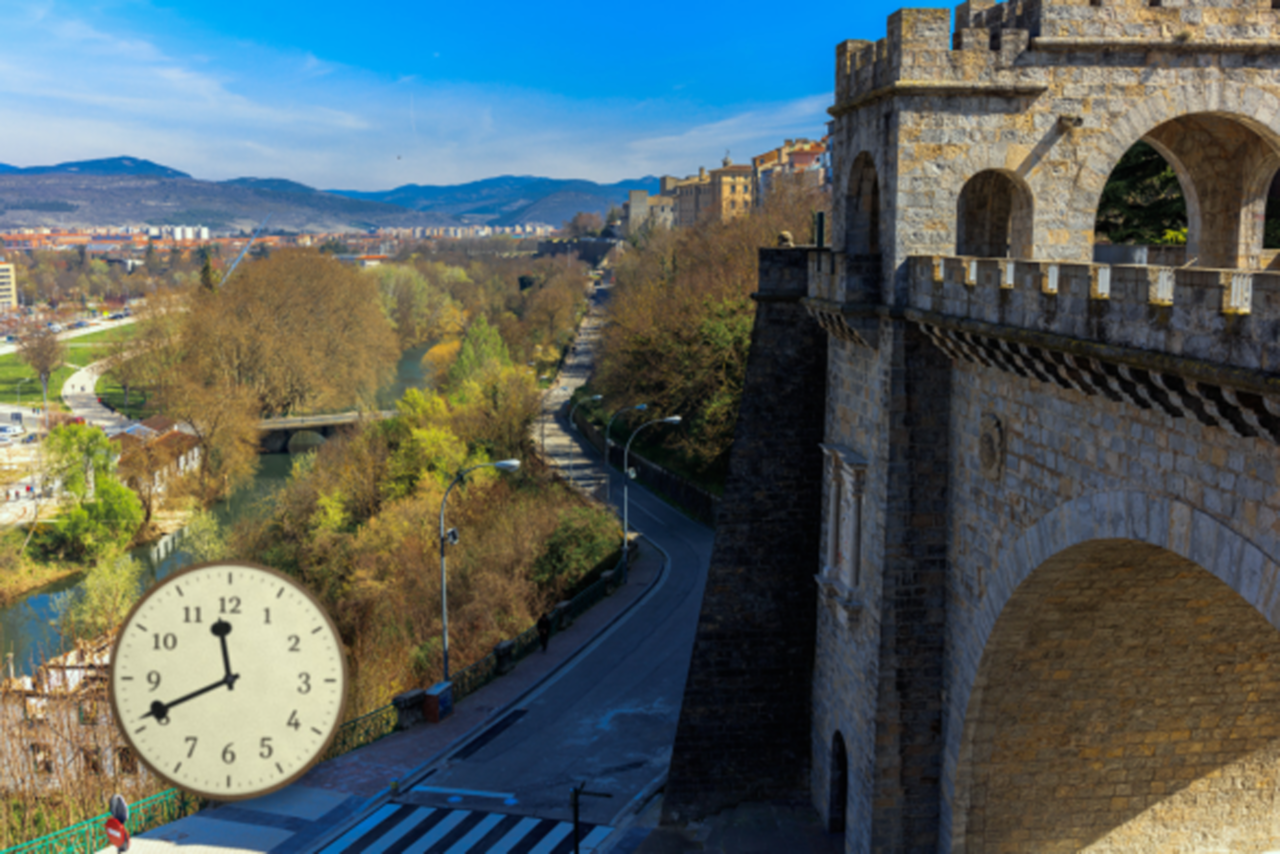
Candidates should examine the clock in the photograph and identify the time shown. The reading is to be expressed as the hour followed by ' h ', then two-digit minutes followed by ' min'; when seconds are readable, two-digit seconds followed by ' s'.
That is 11 h 41 min
